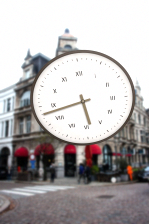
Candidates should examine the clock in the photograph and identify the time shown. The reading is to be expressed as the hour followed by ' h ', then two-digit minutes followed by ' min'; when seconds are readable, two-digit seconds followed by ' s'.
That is 5 h 43 min
